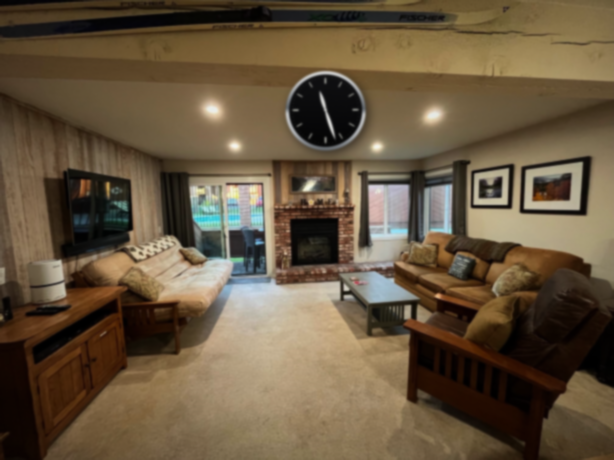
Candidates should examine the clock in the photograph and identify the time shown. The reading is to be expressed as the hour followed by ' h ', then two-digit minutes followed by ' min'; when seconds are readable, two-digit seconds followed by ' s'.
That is 11 h 27 min
